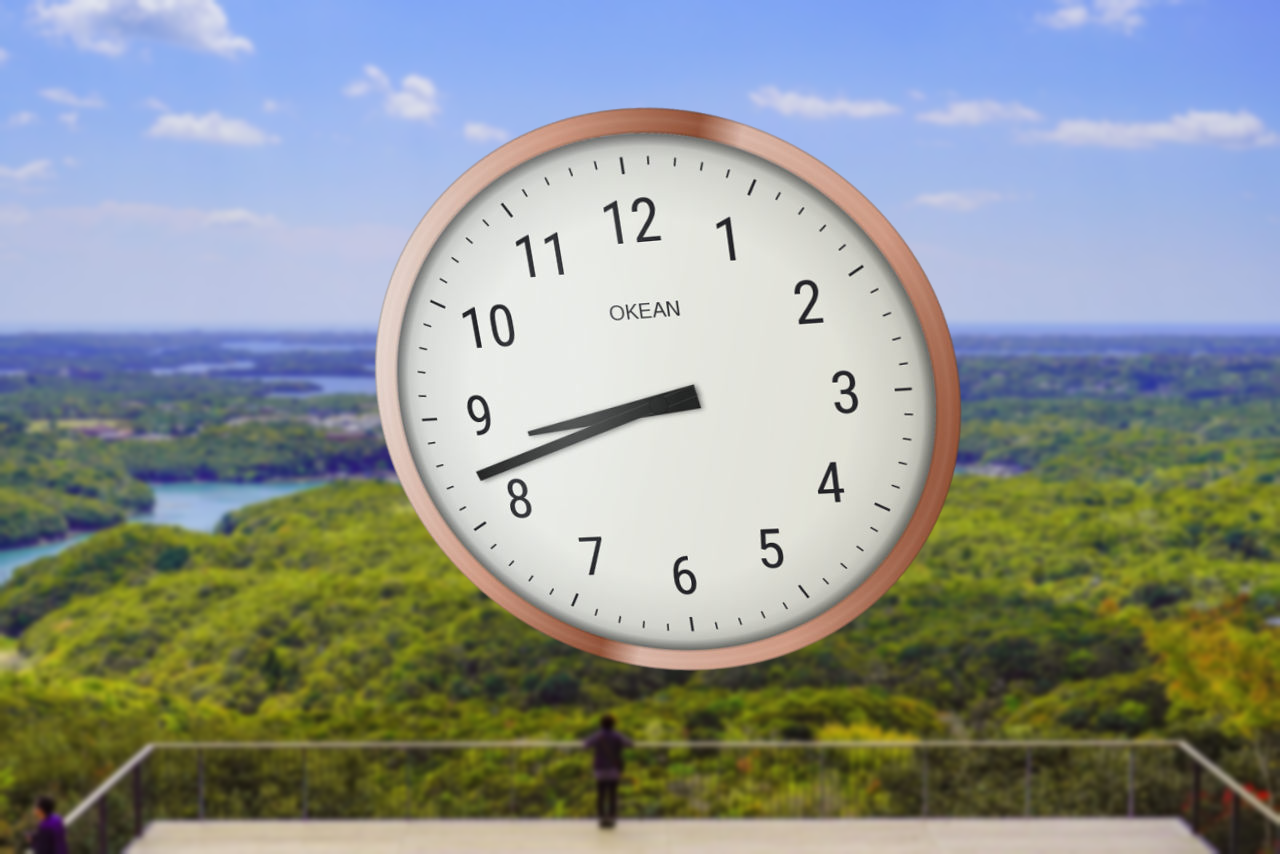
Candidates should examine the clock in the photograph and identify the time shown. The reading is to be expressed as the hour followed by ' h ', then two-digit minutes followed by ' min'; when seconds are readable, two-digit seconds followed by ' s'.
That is 8 h 42 min
